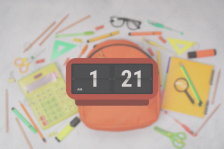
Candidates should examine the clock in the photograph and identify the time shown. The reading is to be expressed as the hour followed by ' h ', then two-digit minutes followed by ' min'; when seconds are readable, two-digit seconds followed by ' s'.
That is 1 h 21 min
